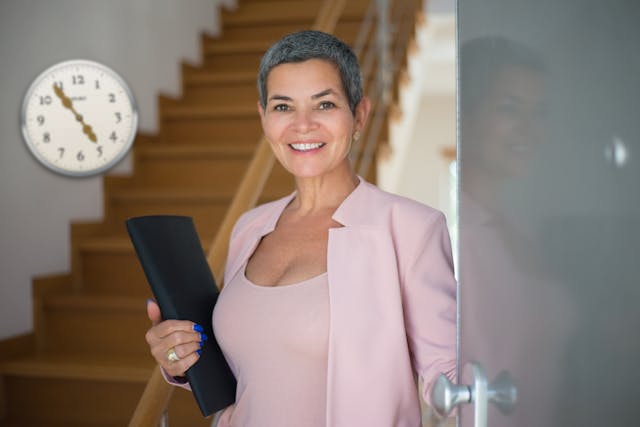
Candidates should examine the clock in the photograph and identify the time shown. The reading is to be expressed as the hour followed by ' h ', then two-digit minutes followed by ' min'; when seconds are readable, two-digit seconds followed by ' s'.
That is 4 h 54 min
